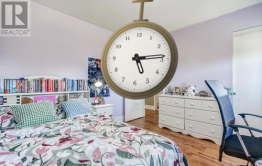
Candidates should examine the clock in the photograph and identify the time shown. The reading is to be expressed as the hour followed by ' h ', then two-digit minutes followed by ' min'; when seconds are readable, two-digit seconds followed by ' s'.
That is 5 h 14 min
